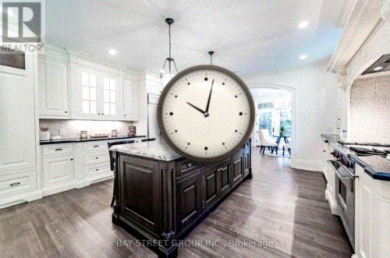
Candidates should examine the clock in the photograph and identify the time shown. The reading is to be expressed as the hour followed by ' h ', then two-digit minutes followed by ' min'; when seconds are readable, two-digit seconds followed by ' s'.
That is 10 h 02 min
